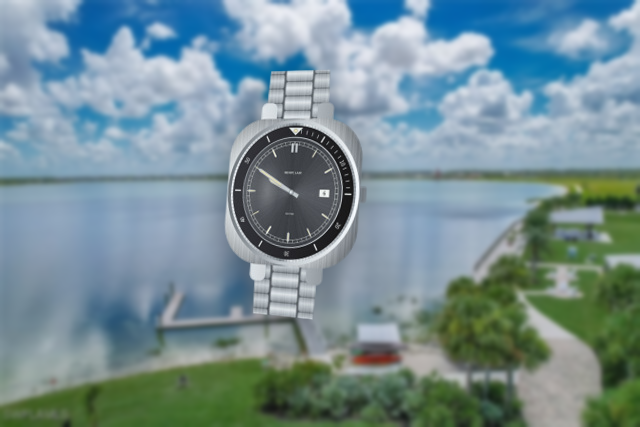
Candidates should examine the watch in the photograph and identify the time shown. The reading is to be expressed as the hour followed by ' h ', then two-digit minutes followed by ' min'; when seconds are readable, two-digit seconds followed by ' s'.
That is 9 h 50 min
